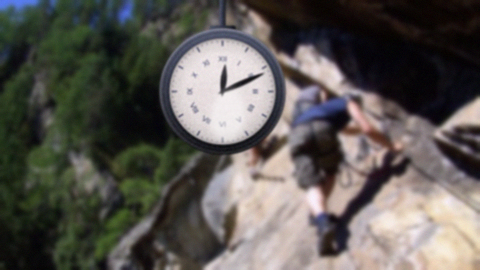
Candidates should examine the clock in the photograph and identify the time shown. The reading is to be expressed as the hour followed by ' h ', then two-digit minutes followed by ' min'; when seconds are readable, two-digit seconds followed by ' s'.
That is 12 h 11 min
